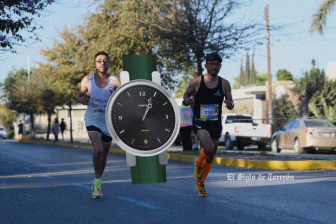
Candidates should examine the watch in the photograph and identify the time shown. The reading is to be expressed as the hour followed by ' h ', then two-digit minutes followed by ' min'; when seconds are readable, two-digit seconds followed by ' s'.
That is 1 h 04 min
